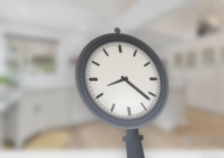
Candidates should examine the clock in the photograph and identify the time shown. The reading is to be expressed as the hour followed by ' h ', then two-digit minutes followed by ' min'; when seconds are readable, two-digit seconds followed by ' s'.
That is 8 h 22 min
